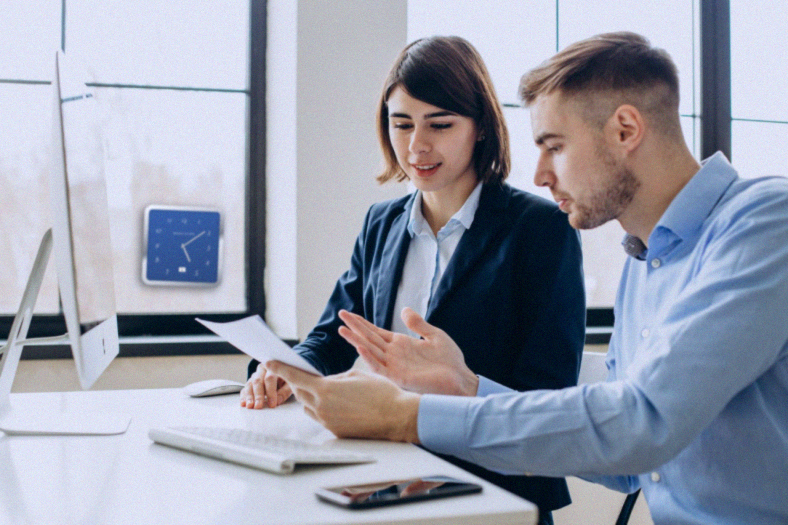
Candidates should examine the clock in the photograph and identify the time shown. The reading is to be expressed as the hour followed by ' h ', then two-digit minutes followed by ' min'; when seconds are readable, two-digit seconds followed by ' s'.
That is 5 h 09 min
